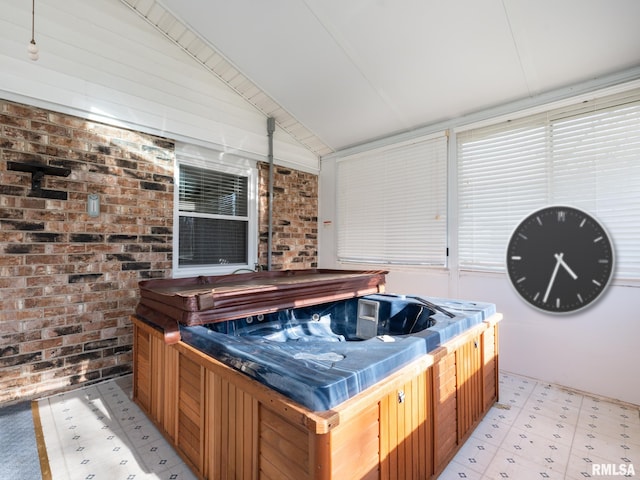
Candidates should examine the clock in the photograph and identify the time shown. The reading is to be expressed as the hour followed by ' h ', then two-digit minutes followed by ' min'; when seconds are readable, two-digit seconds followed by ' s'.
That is 4 h 33 min
